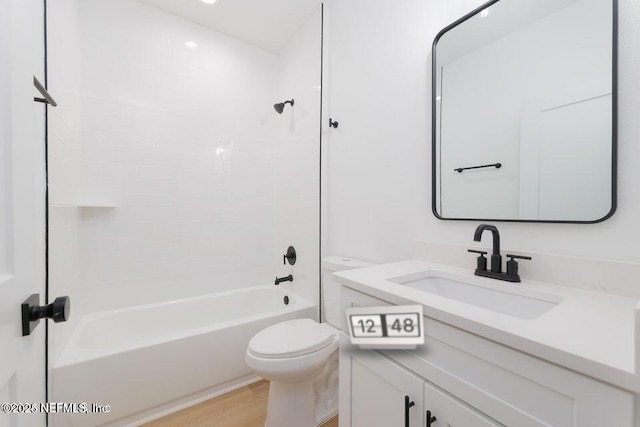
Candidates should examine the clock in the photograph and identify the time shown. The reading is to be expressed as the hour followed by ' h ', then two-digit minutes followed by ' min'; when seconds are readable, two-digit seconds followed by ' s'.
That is 12 h 48 min
